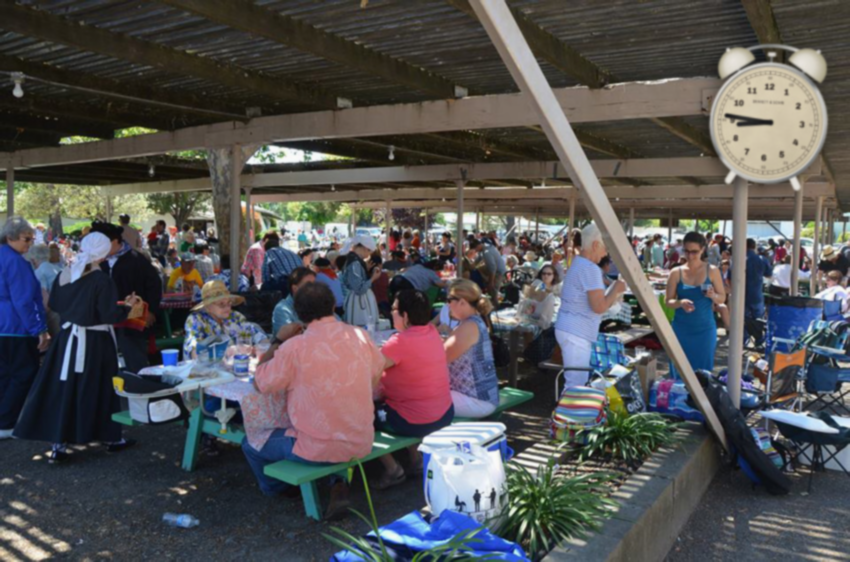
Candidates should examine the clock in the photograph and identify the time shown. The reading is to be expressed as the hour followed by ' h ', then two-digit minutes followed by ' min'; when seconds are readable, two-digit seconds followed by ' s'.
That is 8 h 46 min
